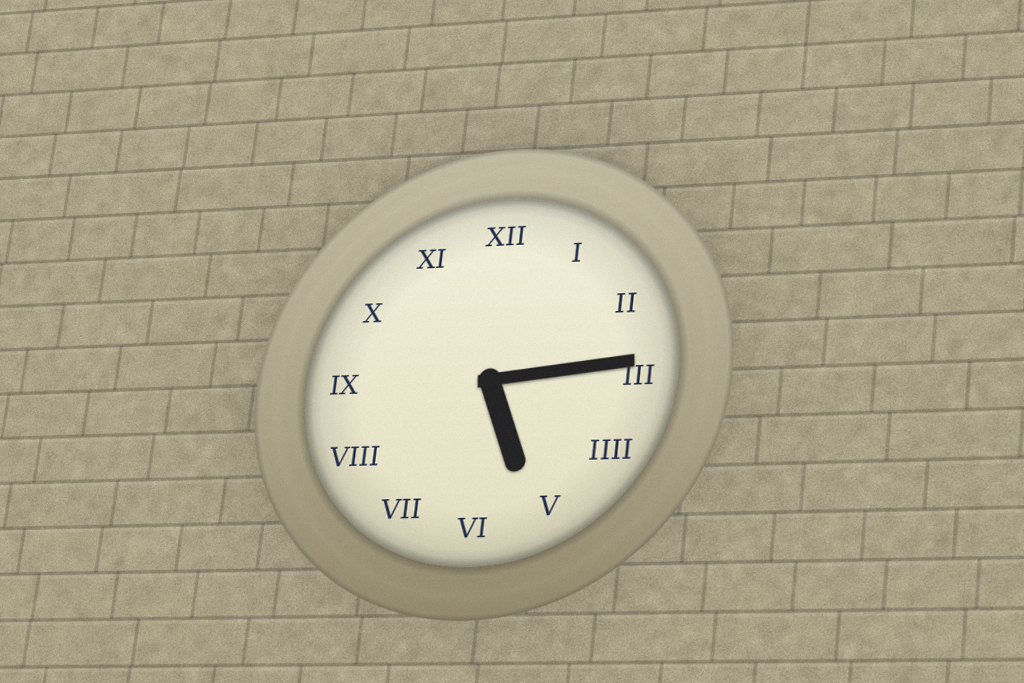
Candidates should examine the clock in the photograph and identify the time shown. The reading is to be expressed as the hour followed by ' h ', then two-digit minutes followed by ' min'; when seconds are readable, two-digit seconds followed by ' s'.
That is 5 h 14 min
